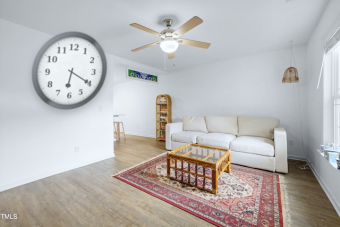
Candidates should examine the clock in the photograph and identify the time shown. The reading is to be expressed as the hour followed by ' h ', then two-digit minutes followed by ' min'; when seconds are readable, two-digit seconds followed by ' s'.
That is 6 h 20 min
